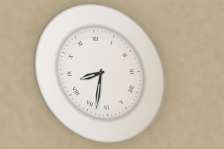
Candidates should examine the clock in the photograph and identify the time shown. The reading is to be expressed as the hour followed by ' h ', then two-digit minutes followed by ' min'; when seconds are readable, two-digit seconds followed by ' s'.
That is 8 h 33 min
